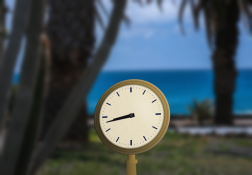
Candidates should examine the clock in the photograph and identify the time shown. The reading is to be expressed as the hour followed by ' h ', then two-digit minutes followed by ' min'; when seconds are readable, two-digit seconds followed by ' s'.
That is 8 h 43 min
